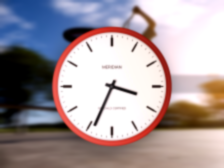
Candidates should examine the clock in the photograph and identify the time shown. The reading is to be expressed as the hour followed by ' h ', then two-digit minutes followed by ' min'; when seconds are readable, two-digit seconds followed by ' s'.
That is 3 h 34 min
